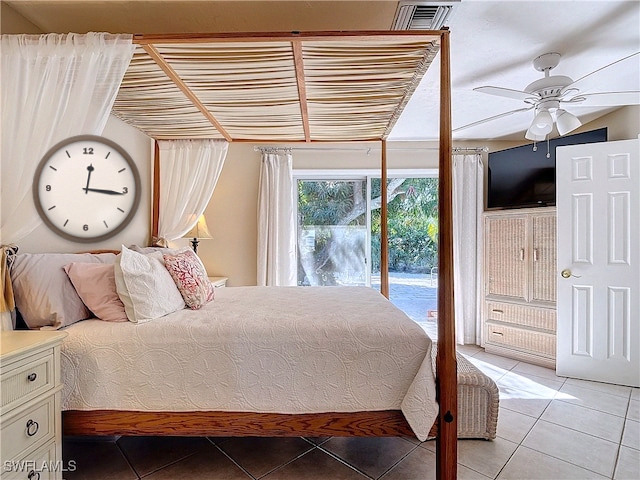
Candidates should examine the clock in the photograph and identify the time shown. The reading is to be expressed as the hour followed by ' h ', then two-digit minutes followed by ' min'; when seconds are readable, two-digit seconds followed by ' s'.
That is 12 h 16 min
